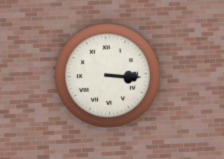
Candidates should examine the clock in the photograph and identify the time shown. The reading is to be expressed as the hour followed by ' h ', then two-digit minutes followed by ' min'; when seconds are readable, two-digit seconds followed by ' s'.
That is 3 h 16 min
